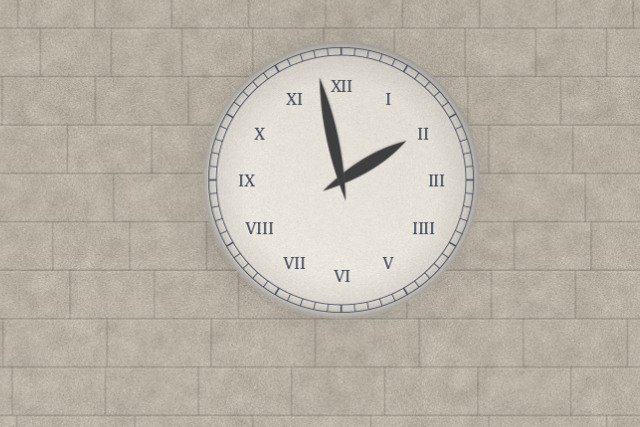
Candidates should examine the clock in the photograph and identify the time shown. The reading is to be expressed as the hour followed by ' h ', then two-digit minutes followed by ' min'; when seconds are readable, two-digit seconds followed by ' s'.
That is 1 h 58 min
